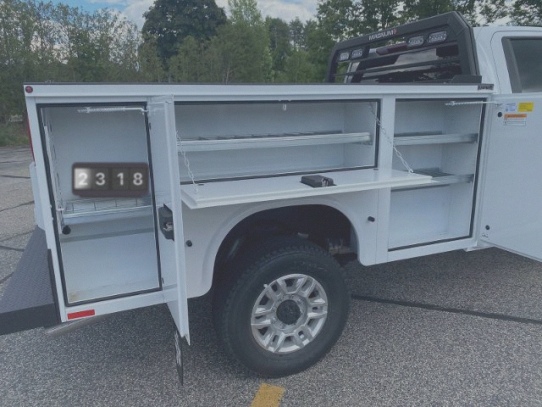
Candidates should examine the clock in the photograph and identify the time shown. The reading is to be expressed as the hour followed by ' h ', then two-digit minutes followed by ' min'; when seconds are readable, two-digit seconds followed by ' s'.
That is 23 h 18 min
